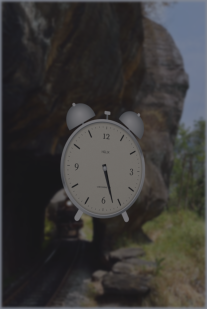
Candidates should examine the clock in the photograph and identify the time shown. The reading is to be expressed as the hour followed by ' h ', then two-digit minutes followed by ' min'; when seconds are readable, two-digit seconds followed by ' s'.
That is 5 h 27 min
